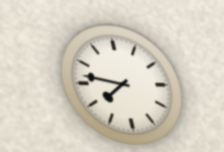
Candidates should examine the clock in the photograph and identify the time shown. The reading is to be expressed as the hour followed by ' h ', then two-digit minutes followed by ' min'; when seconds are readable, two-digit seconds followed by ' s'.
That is 7 h 47 min
